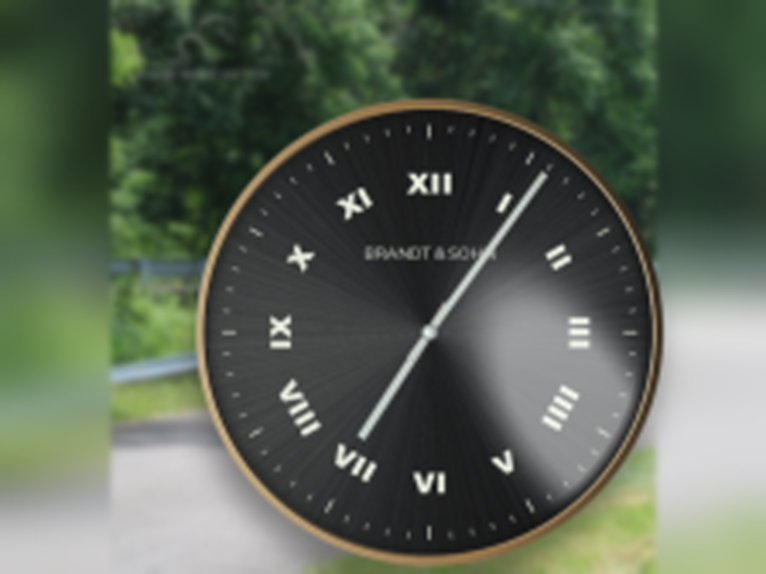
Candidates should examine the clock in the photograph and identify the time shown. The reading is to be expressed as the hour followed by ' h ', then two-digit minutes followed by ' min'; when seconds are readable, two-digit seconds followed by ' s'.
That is 7 h 06 min
